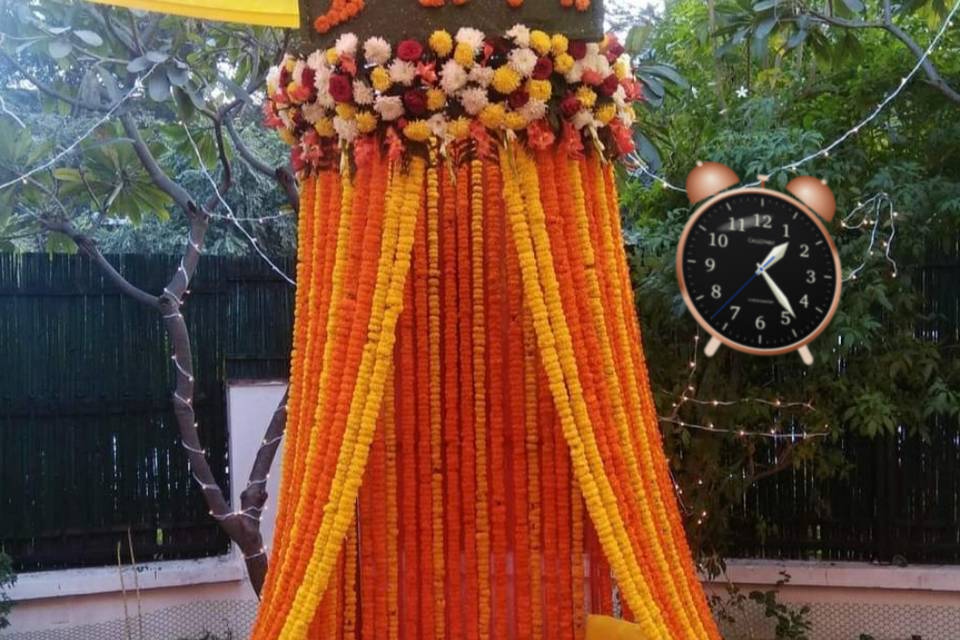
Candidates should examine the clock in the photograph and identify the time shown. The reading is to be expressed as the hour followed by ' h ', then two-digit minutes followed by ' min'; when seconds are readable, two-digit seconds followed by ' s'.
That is 1 h 23 min 37 s
